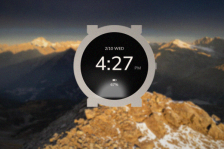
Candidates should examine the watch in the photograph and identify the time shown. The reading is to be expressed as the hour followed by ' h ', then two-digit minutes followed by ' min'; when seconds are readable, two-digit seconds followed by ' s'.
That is 4 h 27 min
